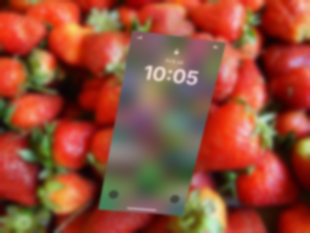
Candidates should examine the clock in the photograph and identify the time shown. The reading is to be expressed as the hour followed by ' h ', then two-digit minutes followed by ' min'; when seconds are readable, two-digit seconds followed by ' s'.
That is 10 h 05 min
